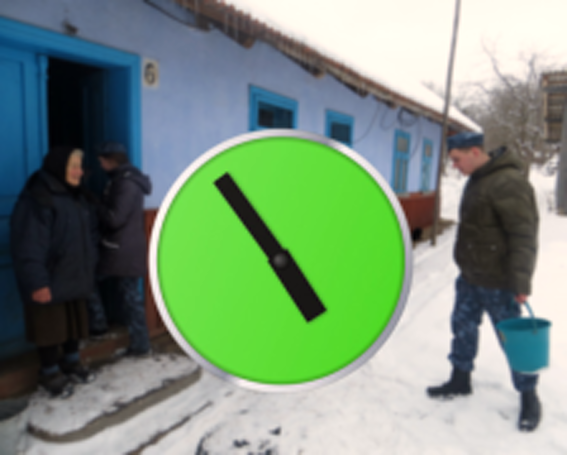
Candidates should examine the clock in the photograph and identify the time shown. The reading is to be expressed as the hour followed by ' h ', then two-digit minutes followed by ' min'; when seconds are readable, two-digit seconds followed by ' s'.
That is 4 h 54 min
